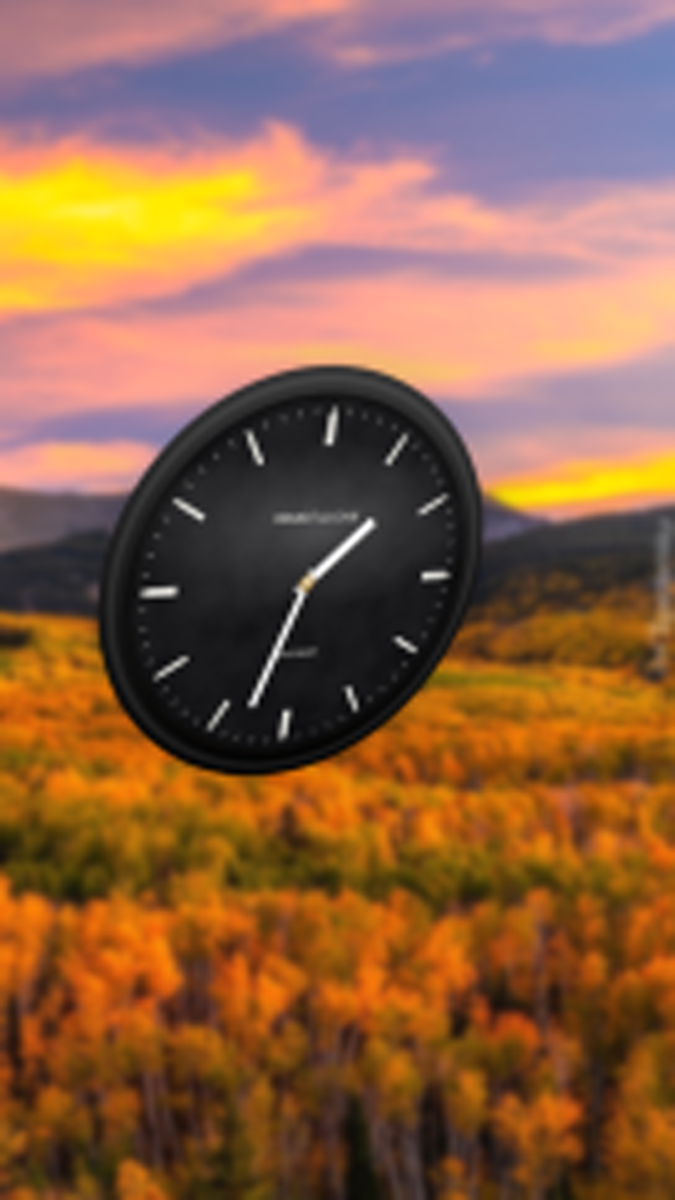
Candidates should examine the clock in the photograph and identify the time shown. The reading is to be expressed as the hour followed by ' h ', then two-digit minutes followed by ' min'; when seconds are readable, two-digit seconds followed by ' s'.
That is 1 h 33 min
